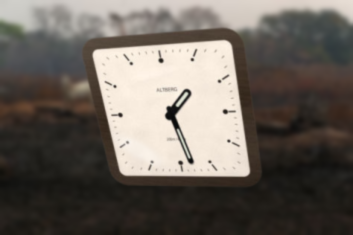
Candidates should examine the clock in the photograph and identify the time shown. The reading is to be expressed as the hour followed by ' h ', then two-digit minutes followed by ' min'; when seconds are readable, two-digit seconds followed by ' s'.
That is 1 h 28 min
